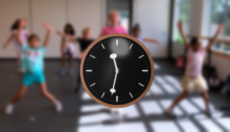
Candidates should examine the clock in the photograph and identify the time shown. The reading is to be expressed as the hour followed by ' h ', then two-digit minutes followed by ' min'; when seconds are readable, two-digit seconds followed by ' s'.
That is 11 h 32 min
